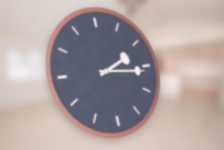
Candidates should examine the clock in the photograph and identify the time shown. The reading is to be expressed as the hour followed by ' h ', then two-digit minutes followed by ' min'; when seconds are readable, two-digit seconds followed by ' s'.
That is 2 h 16 min
